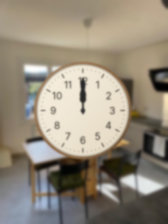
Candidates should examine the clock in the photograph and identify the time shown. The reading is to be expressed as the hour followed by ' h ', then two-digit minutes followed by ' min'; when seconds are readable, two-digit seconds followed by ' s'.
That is 12 h 00 min
